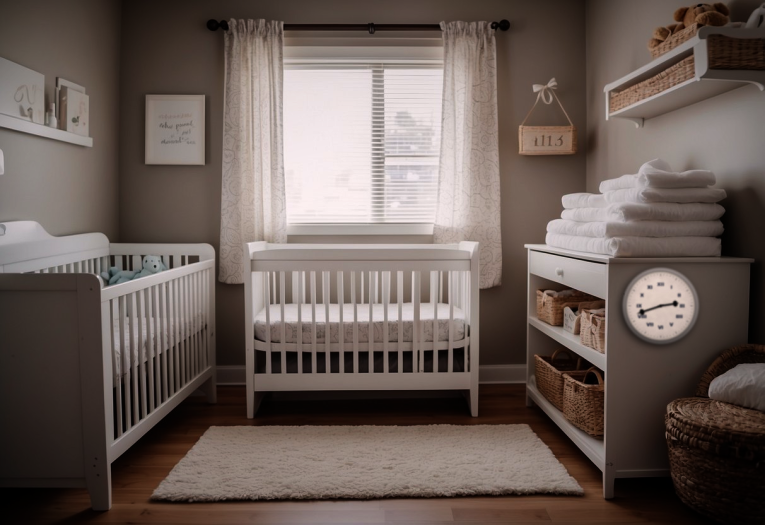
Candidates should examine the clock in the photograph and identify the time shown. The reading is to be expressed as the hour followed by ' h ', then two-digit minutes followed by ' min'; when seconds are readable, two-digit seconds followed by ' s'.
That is 2 h 42 min
